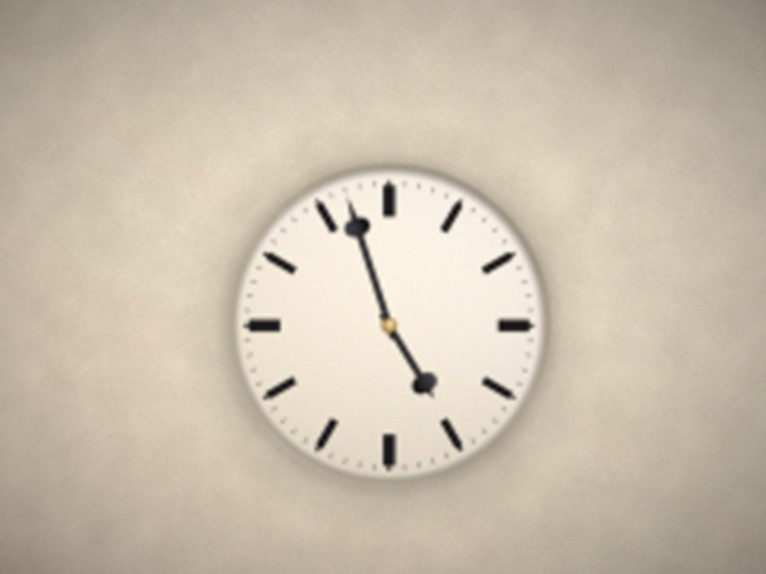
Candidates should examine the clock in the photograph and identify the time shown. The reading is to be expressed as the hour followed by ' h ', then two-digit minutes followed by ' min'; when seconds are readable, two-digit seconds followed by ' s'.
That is 4 h 57 min
